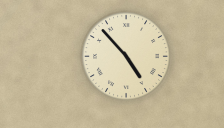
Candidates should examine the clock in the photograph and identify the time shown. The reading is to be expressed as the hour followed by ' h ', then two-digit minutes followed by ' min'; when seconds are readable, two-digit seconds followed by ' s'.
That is 4 h 53 min
